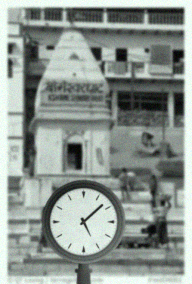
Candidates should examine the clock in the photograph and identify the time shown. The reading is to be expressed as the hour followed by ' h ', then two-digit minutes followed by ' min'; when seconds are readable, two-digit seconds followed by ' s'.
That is 5 h 08 min
